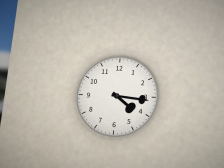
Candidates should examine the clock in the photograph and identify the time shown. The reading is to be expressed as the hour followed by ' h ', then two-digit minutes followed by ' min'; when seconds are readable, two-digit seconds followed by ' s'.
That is 4 h 16 min
